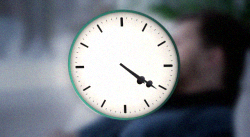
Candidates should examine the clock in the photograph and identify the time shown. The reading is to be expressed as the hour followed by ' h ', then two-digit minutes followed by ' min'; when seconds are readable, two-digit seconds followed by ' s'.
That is 4 h 21 min
